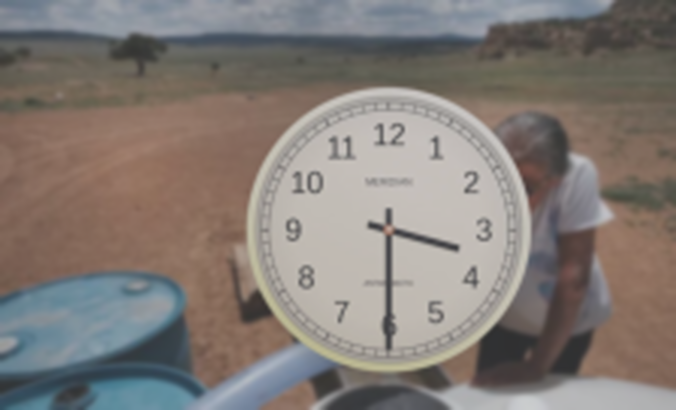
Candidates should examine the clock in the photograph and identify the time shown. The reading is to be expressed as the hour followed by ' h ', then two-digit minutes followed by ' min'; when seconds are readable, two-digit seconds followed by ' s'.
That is 3 h 30 min
